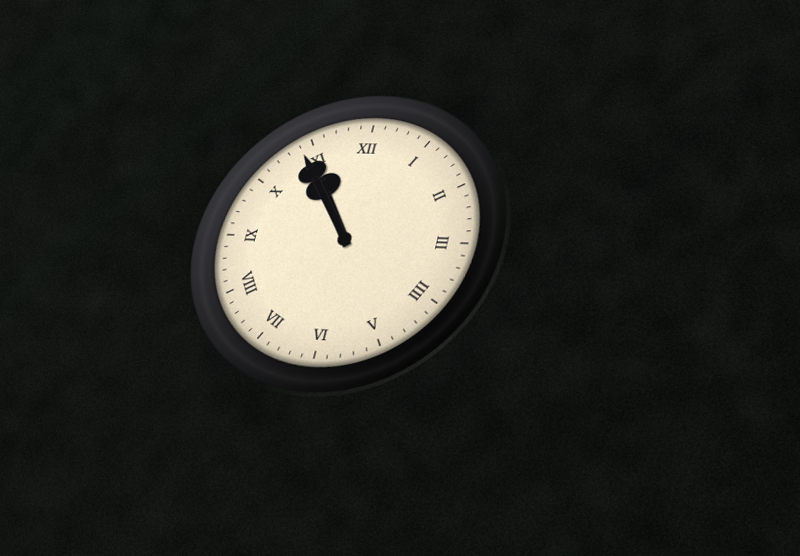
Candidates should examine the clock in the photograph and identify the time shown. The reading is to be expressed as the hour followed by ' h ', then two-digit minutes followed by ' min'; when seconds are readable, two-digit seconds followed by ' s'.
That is 10 h 54 min
